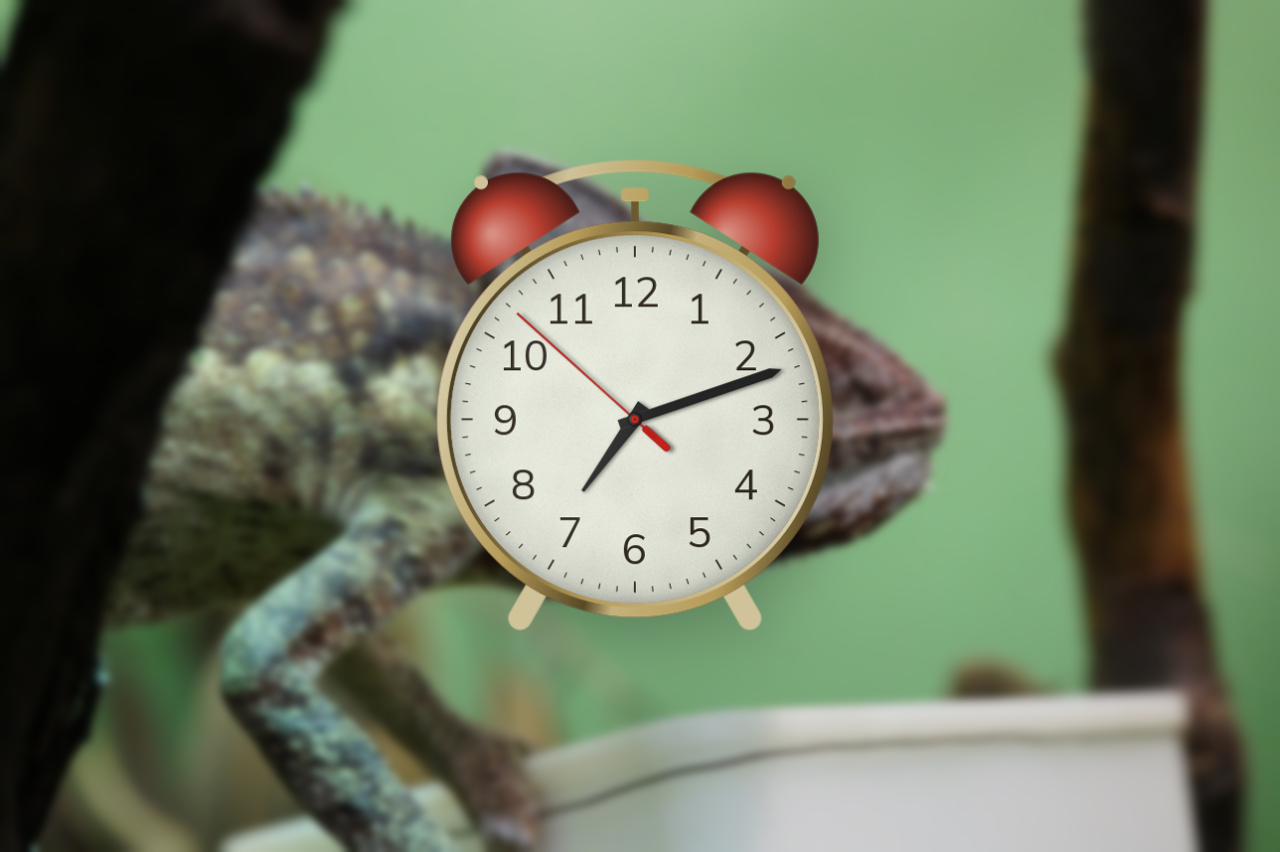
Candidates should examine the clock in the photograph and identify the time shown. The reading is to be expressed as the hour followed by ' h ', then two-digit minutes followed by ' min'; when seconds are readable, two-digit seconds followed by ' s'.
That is 7 h 11 min 52 s
